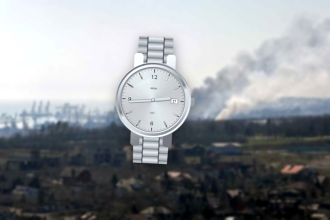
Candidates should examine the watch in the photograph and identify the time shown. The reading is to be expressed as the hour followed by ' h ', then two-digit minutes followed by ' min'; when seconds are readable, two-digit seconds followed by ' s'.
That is 2 h 44 min
